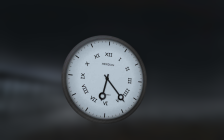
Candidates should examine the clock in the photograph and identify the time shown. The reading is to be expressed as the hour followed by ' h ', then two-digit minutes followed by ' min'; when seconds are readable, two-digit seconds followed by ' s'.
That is 6 h 23 min
